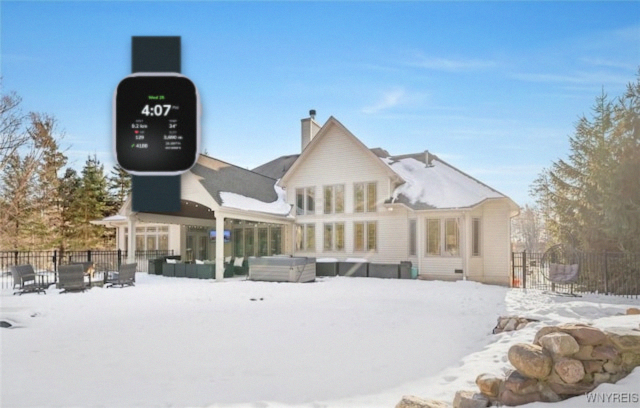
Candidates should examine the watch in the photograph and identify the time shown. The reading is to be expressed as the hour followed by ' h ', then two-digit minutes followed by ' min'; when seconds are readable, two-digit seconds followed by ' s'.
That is 4 h 07 min
